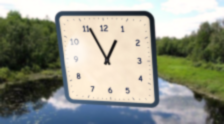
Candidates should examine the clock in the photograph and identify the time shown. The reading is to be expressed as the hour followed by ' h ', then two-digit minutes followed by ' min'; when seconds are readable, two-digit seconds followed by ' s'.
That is 12 h 56 min
